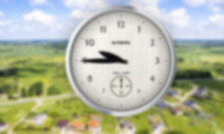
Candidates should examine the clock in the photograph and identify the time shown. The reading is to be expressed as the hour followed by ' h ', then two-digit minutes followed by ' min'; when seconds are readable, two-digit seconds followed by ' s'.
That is 9 h 45 min
